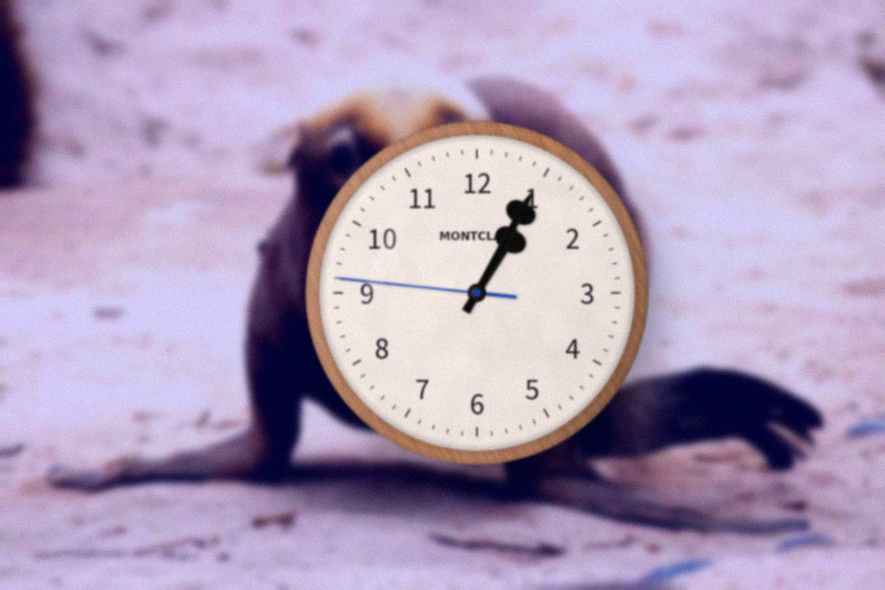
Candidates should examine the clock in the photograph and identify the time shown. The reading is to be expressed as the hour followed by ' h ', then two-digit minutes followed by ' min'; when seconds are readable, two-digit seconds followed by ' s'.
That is 1 h 04 min 46 s
